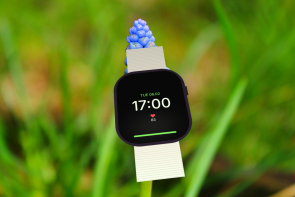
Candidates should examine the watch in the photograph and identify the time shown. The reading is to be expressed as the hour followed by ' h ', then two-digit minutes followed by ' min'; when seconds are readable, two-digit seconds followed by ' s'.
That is 17 h 00 min
